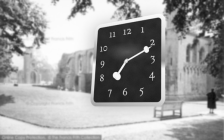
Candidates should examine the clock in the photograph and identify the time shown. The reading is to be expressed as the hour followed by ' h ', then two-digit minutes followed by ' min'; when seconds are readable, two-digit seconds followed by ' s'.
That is 7 h 11 min
